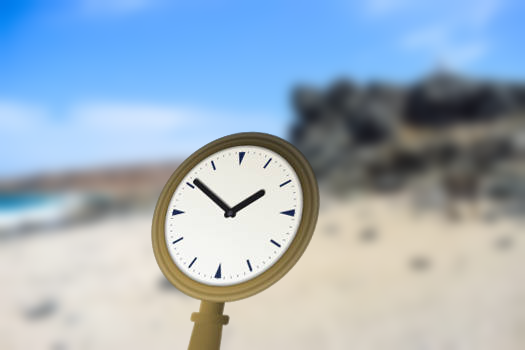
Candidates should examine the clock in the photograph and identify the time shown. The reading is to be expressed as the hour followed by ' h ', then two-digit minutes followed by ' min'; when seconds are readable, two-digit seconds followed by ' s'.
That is 1 h 51 min
